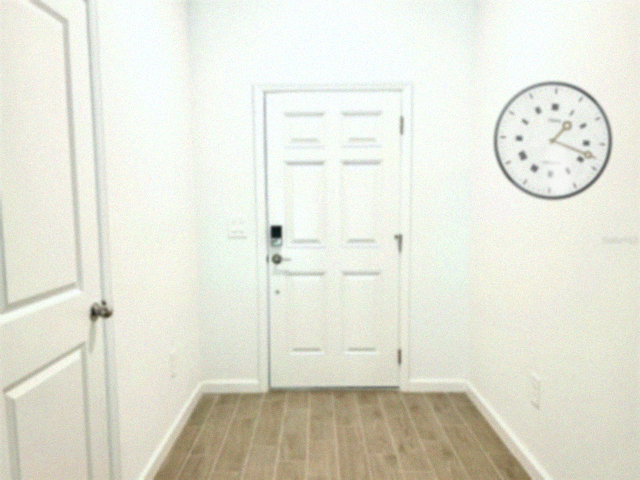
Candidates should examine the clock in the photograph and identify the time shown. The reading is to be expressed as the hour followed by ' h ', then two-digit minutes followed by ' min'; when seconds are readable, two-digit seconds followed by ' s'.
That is 1 h 18 min
